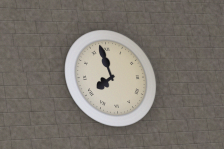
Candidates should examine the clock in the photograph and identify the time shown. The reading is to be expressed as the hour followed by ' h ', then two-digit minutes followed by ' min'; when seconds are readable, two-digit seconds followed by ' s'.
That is 7 h 58 min
